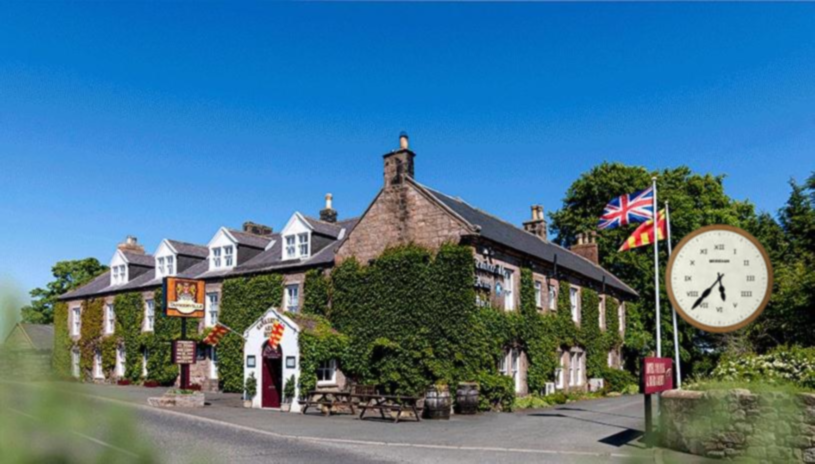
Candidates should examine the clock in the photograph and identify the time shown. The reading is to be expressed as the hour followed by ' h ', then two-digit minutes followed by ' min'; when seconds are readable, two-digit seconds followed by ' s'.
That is 5 h 37 min
